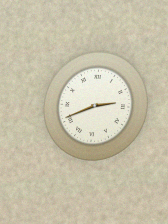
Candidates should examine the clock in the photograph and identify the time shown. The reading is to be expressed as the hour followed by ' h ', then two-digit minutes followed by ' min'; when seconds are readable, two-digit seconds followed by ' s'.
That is 2 h 41 min
